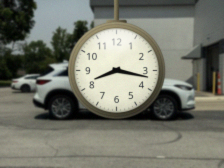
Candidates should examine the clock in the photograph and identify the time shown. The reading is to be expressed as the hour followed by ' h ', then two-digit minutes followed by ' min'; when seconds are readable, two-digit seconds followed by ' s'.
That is 8 h 17 min
